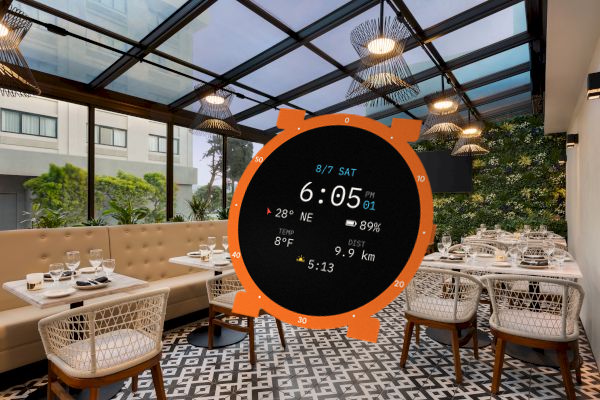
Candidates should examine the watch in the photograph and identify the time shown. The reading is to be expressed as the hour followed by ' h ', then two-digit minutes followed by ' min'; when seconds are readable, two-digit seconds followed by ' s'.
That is 6 h 05 min 01 s
